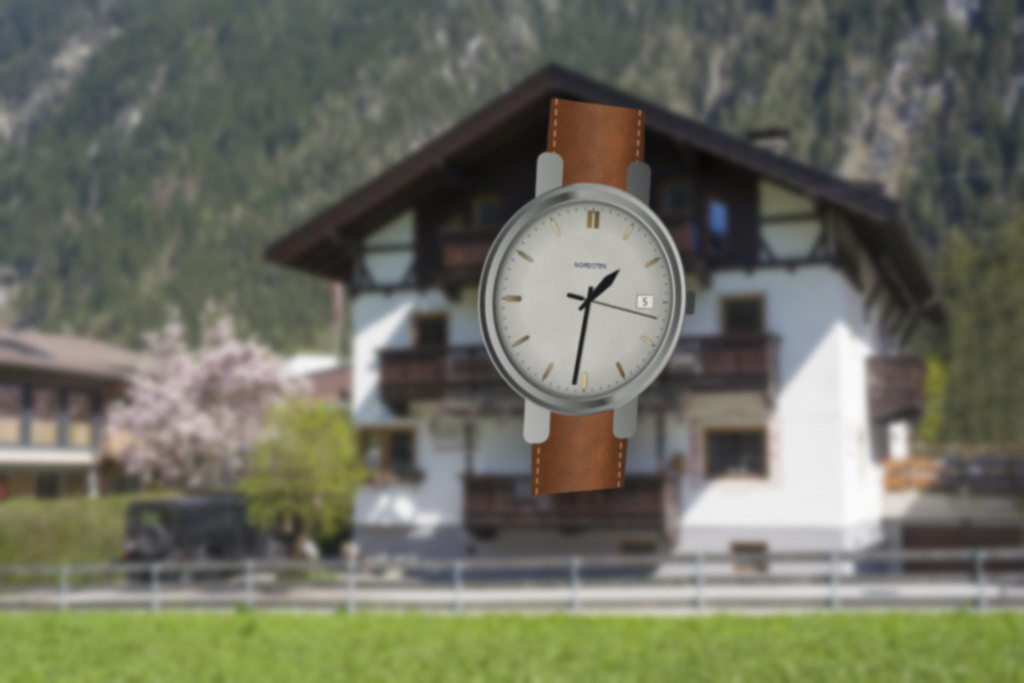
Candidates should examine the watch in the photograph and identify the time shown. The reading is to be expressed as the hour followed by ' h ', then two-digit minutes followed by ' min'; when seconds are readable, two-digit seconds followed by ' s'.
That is 1 h 31 min 17 s
